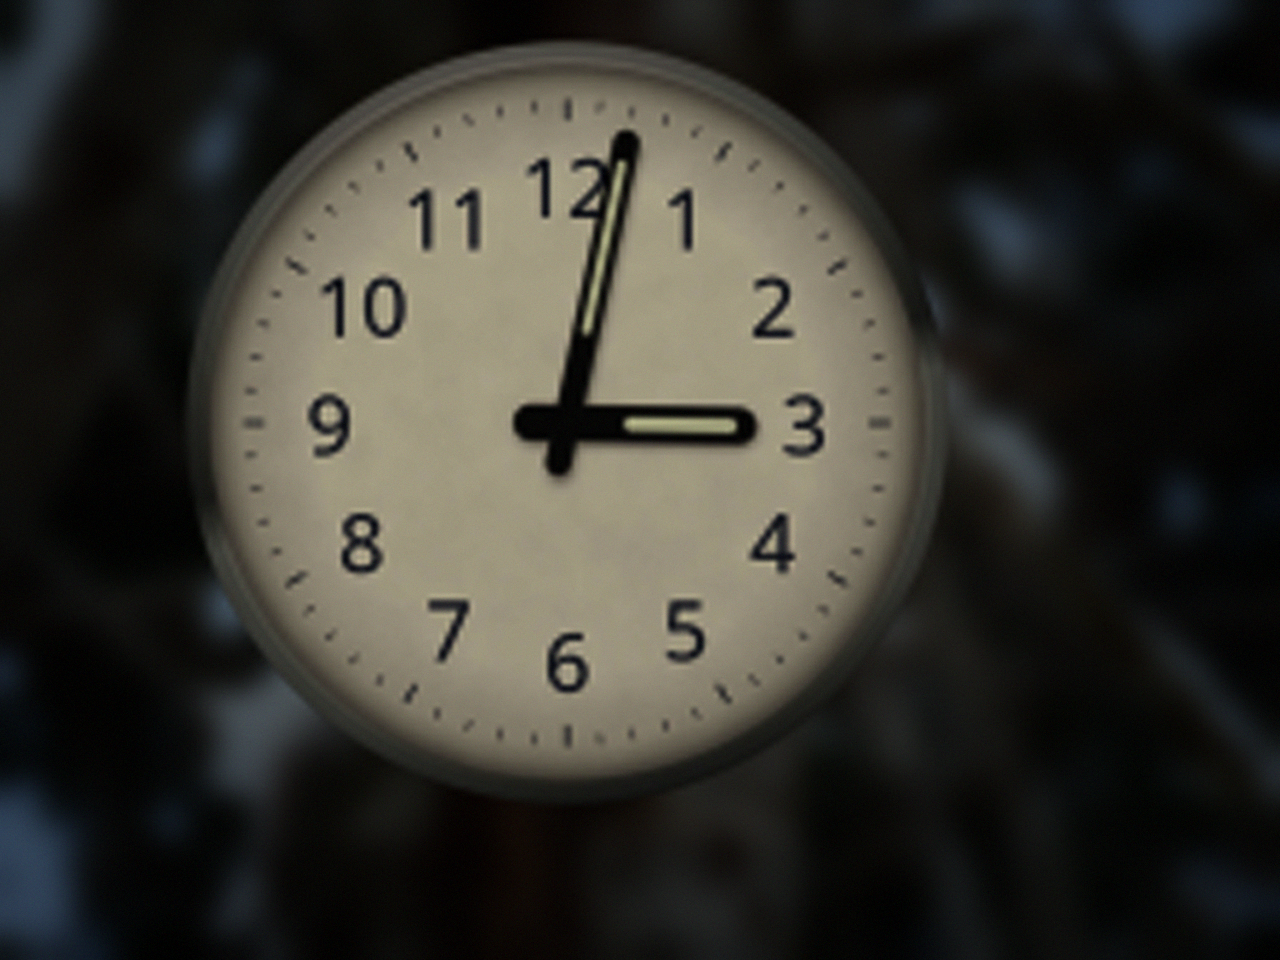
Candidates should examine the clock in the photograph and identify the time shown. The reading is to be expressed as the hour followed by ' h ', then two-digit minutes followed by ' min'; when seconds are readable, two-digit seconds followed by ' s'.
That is 3 h 02 min
